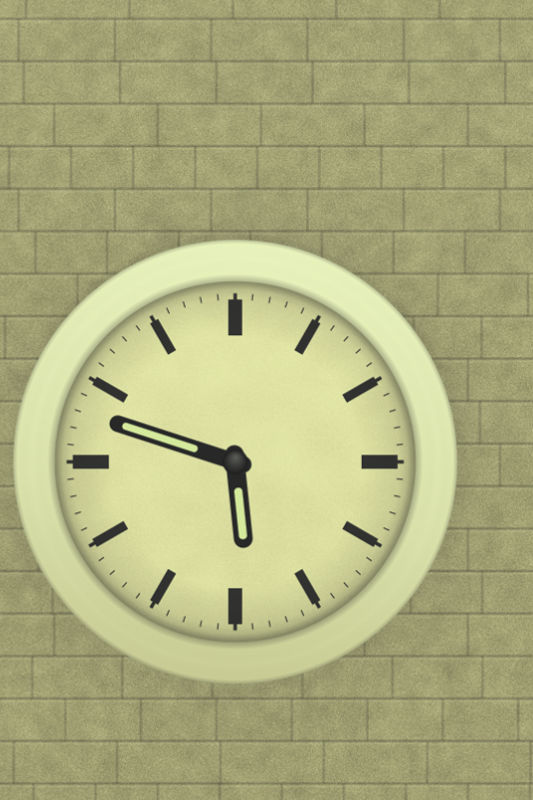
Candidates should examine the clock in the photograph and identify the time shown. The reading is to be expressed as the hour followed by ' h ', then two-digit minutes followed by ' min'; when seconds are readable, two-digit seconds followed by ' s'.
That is 5 h 48 min
